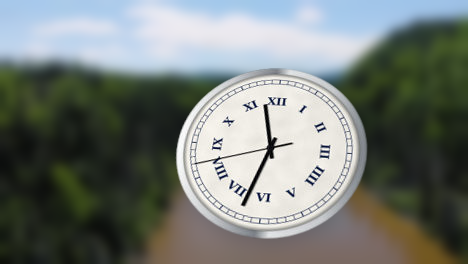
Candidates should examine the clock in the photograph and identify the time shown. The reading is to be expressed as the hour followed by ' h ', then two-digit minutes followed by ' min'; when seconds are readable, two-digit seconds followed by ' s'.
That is 11 h 32 min 42 s
